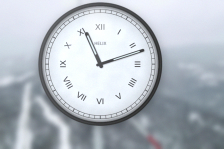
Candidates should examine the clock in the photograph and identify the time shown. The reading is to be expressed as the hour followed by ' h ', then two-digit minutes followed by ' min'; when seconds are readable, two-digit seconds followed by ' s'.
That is 11 h 12 min
